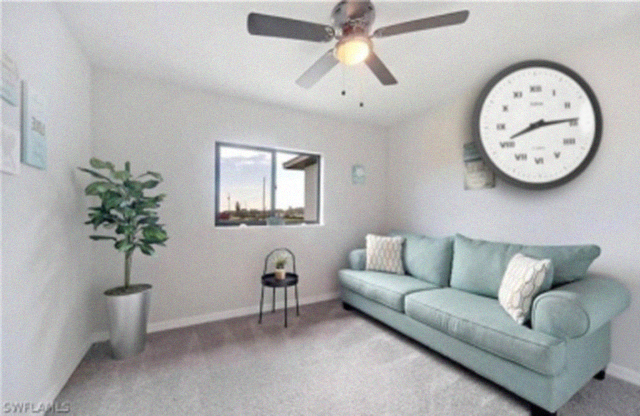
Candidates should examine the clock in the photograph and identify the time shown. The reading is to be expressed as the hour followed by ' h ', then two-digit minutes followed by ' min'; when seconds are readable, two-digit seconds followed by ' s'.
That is 8 h 14 min
